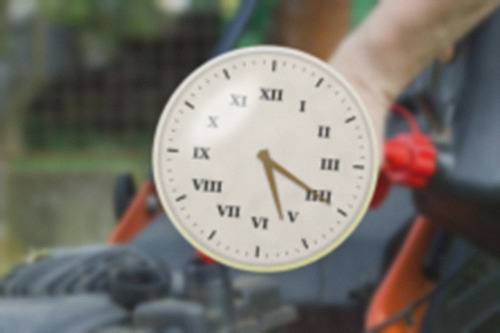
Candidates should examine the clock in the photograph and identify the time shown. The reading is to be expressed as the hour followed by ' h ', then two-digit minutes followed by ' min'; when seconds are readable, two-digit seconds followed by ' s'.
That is 5 h 20 min
